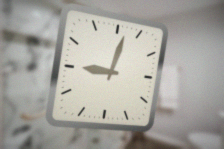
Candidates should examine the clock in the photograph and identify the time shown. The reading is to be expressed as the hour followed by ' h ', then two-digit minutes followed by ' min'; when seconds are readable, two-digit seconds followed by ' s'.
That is 9 h 02 min
